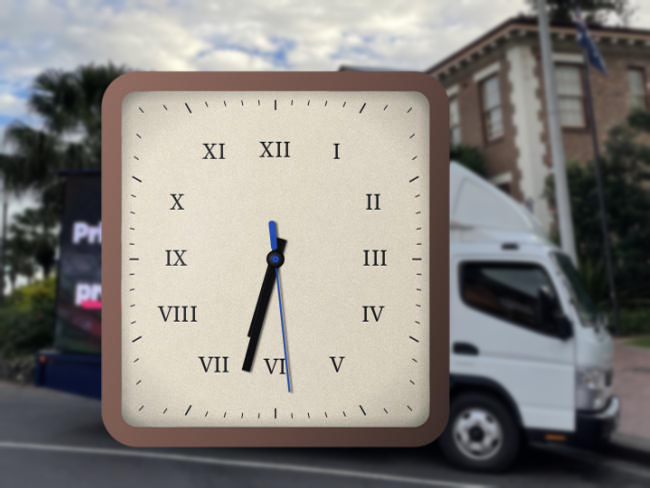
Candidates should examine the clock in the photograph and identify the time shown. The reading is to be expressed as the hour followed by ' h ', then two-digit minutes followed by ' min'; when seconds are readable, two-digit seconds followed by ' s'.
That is 6 h 32 min 29 s
